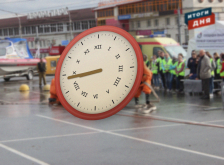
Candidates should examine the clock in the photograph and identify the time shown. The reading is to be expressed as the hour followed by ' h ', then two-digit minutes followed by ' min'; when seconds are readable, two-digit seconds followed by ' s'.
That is 8 h 44 min
